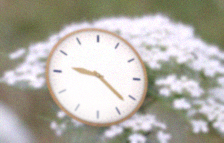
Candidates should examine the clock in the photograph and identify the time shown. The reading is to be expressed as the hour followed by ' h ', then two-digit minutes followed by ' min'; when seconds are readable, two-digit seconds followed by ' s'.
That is 9 h 22 min
